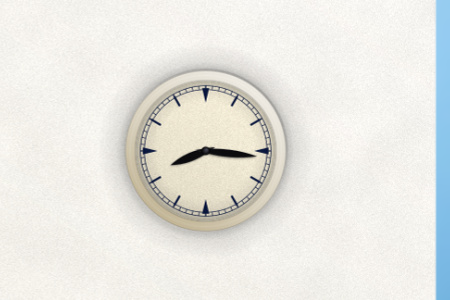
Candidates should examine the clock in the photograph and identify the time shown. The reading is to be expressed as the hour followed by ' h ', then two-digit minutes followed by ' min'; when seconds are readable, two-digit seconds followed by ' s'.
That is 8 h 16 min
